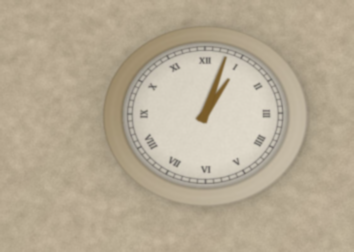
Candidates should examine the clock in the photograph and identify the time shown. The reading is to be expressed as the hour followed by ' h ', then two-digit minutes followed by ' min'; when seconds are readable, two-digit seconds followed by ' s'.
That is 1 h 03 min
